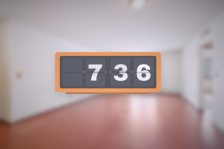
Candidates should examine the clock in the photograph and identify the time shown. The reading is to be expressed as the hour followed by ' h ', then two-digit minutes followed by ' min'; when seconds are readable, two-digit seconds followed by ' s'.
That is 7 h 36 min
